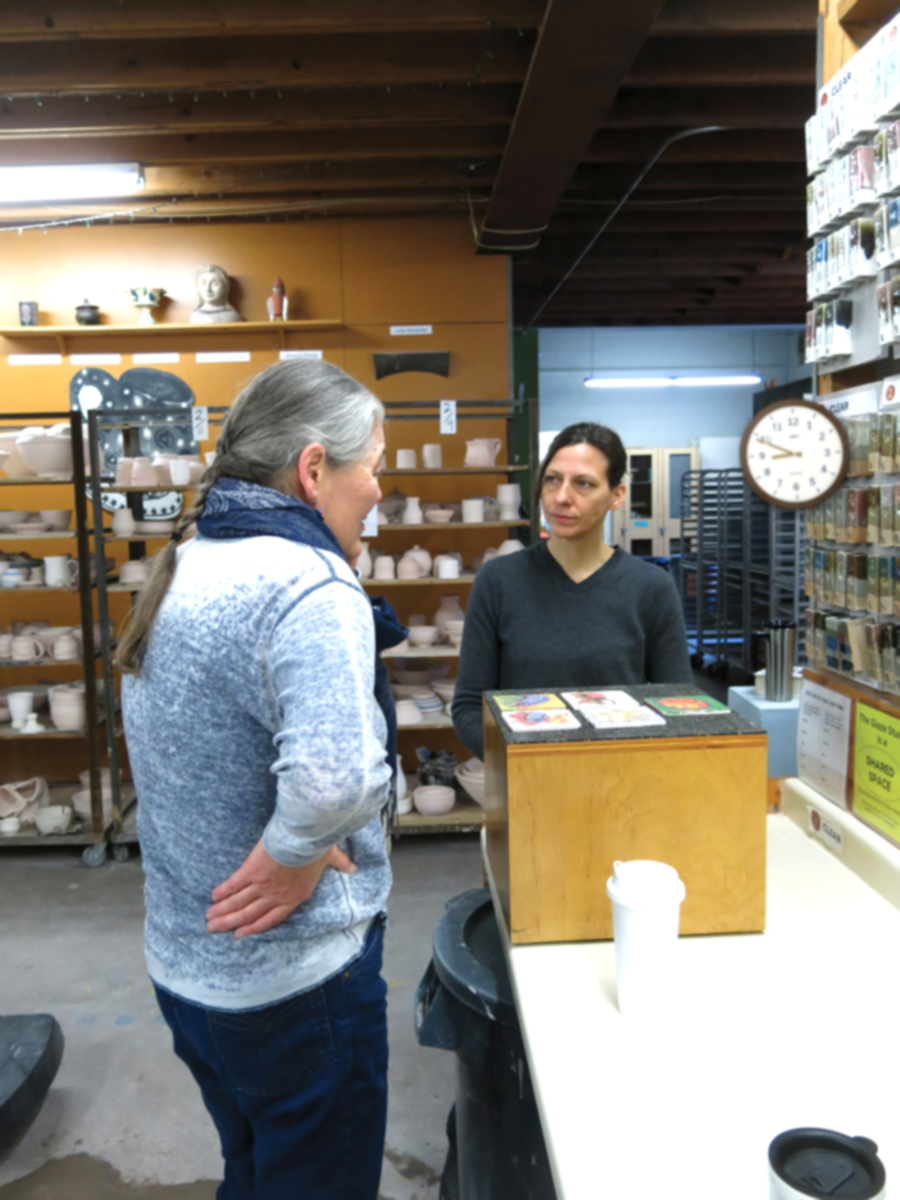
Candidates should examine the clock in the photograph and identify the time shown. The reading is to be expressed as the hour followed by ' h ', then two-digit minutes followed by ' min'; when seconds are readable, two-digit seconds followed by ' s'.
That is 8 h 49 min
